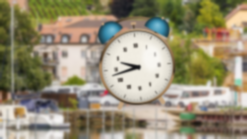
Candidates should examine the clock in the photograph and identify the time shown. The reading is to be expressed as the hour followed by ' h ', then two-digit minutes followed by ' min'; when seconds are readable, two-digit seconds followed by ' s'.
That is 9 h 43 min
